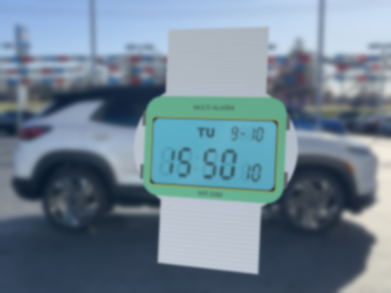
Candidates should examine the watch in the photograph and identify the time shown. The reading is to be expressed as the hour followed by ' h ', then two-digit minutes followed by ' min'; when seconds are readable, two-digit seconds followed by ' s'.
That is 15 h 50 min 10 s
